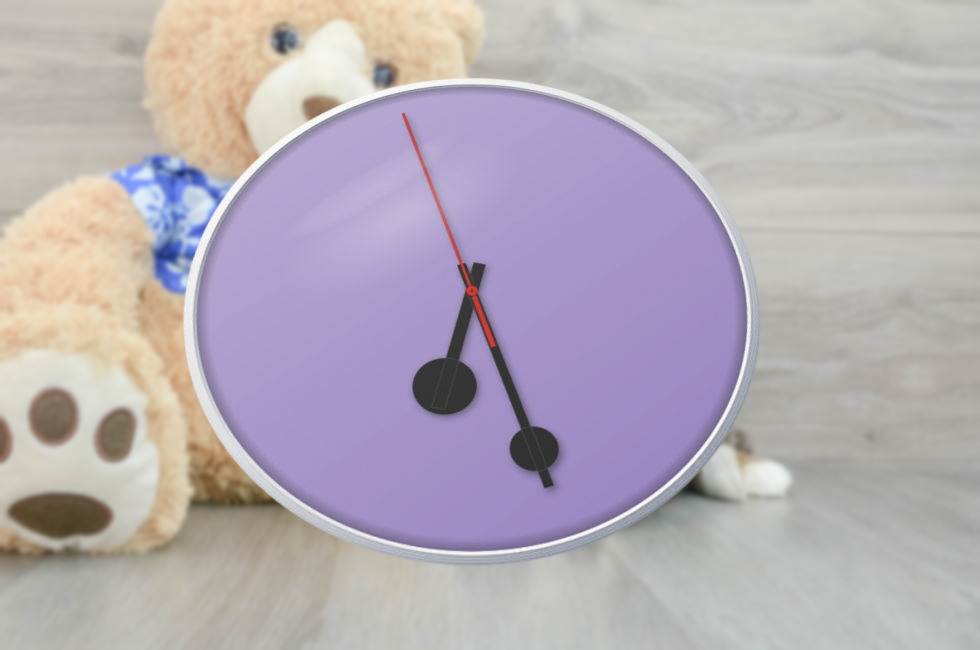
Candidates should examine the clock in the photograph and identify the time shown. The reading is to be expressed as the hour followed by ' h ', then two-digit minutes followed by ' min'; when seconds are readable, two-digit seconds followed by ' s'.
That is 6 h 26 min 57 s
